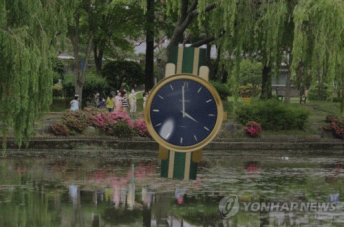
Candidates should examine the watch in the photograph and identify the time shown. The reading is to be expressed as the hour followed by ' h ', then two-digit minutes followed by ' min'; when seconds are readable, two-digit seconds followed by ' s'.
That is 3 h 59 min
